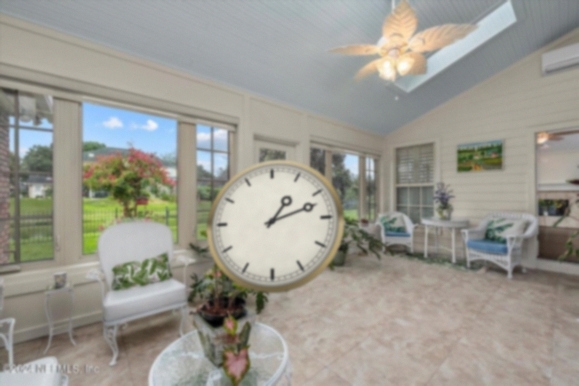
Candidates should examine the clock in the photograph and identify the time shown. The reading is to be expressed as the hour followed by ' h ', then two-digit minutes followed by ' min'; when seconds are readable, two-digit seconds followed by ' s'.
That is 1 h 12 min
